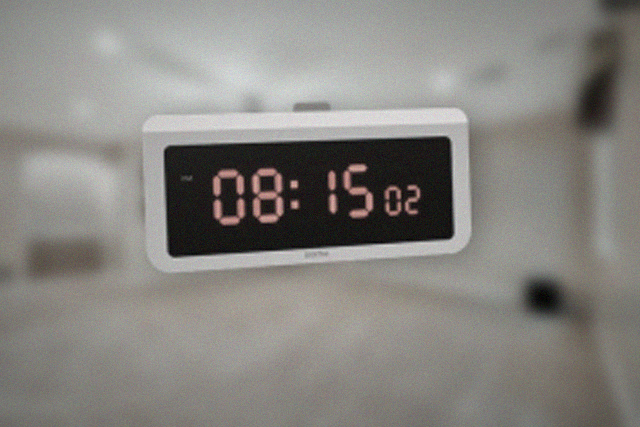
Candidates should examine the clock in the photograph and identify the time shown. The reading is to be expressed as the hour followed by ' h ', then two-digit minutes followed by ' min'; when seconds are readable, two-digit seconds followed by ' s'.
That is 8 h 15 min 02 s
